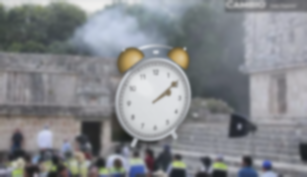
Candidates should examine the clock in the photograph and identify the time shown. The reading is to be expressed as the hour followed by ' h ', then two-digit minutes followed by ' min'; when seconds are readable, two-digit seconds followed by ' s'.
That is 2 h 09 min
